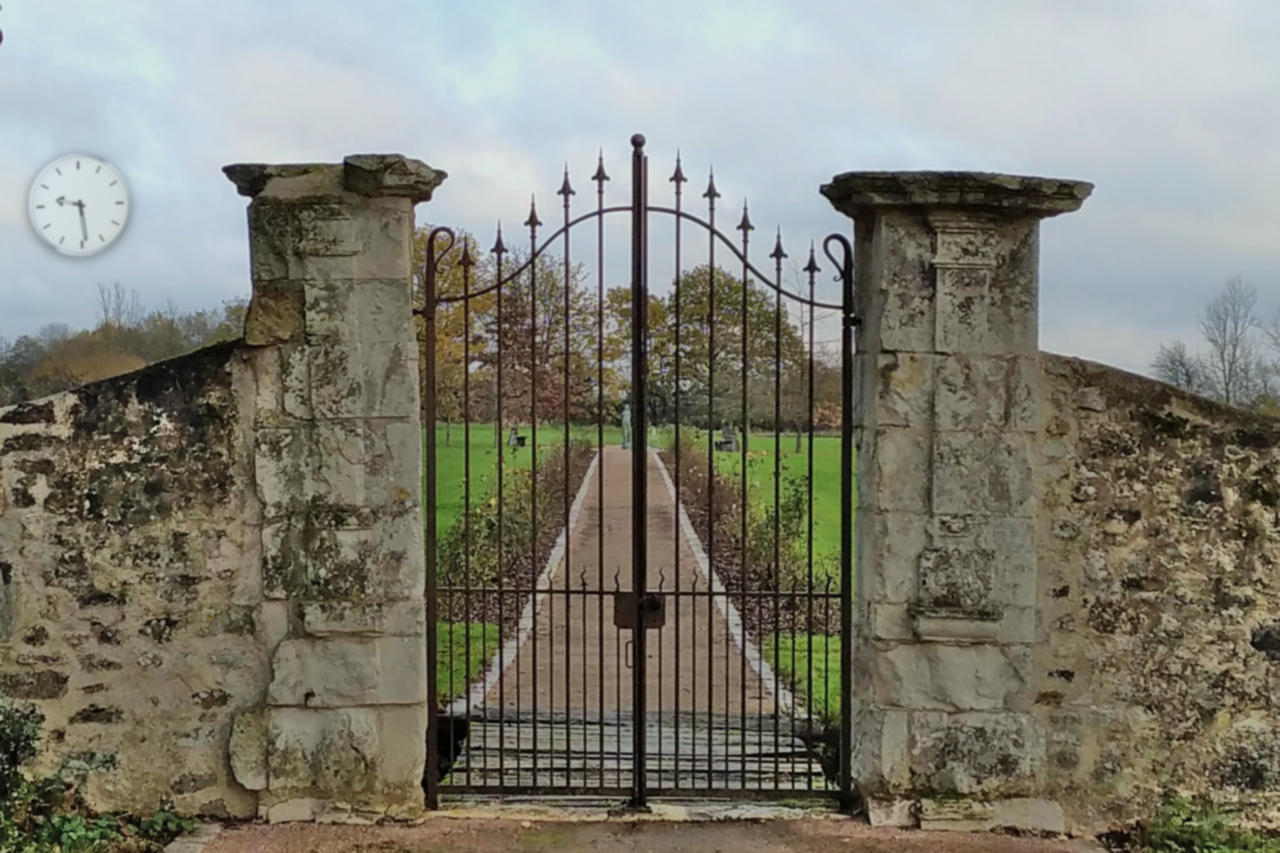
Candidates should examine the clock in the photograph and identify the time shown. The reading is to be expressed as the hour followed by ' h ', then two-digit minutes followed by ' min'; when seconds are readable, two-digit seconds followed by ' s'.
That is 9 h 29 min
